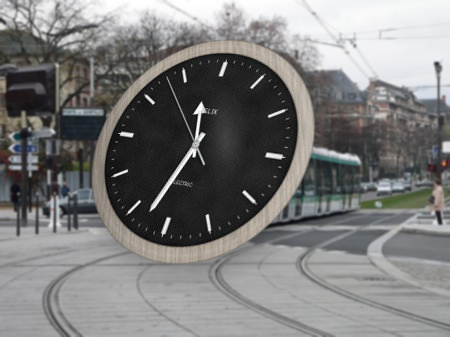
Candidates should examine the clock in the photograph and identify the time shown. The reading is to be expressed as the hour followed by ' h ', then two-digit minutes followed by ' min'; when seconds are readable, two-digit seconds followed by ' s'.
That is 11 h 32 min 53 s
